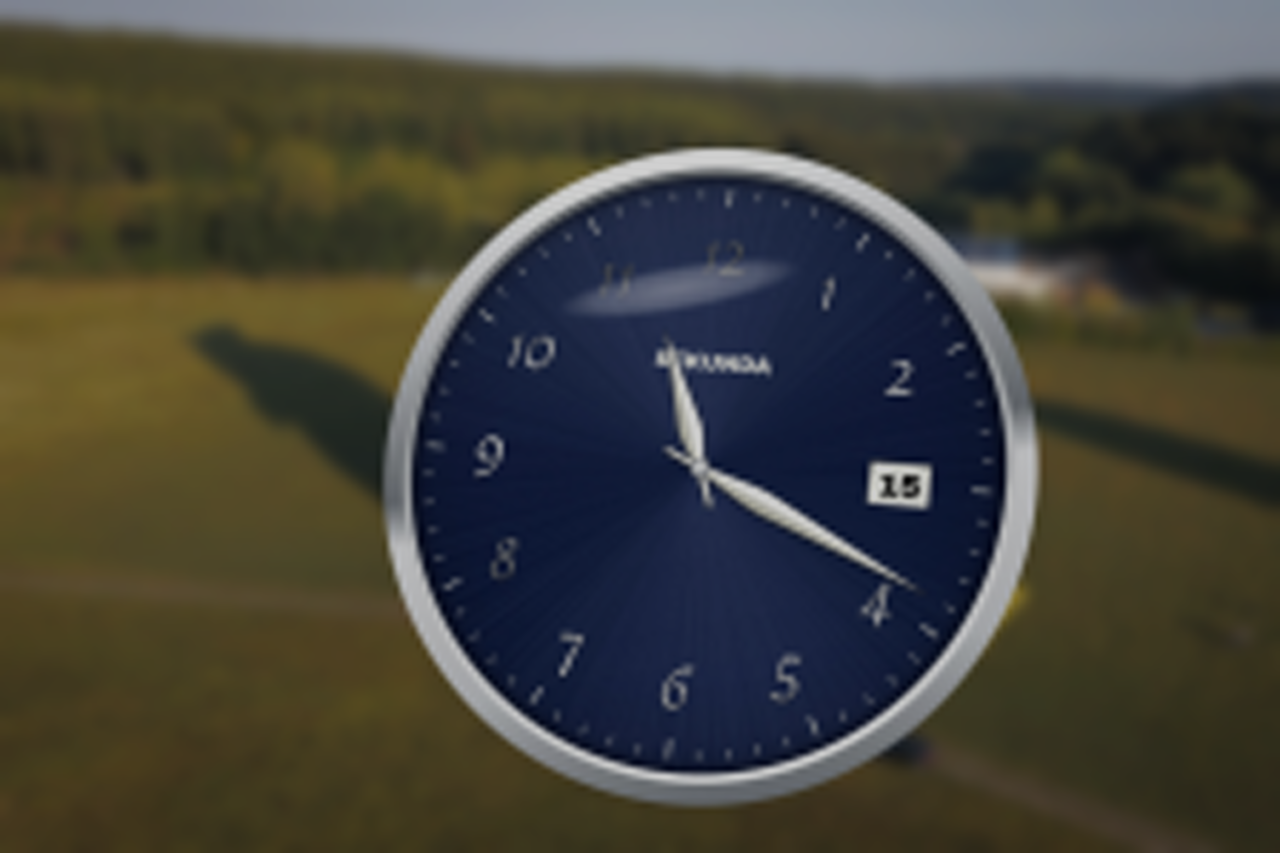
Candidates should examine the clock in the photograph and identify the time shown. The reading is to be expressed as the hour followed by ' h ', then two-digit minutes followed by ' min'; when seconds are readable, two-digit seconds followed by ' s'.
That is 11 h 19 min
